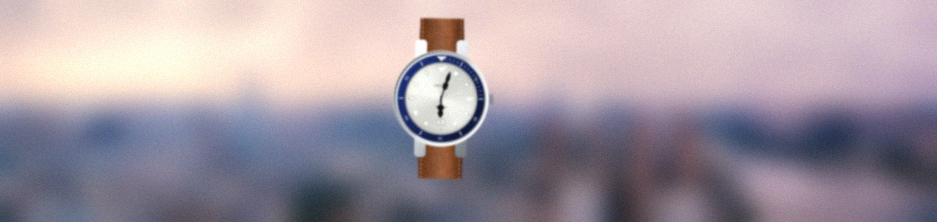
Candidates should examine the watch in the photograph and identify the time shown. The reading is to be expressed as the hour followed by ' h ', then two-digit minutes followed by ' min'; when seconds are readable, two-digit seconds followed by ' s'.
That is 6 h 03 min
